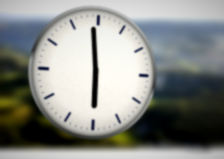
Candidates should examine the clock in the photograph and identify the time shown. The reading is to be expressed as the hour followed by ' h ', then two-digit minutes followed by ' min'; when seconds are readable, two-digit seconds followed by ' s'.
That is 5 h 59 min
